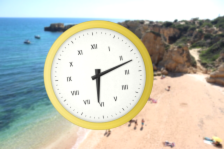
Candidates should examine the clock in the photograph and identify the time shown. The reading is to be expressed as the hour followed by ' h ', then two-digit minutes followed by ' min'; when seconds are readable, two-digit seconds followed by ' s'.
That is 6 h 12 min
